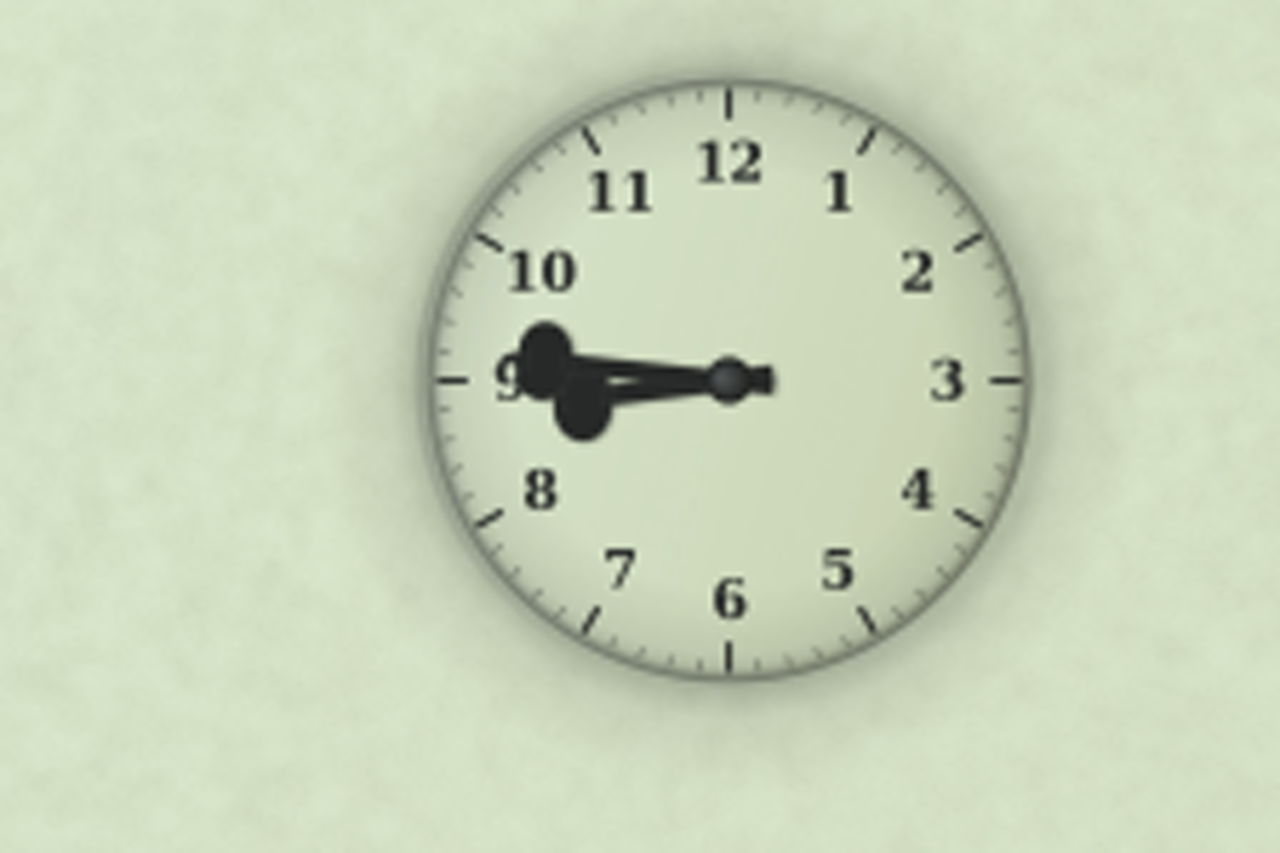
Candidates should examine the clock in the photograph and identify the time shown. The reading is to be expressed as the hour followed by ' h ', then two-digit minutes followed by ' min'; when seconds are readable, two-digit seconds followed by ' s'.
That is 8 h 46 min
